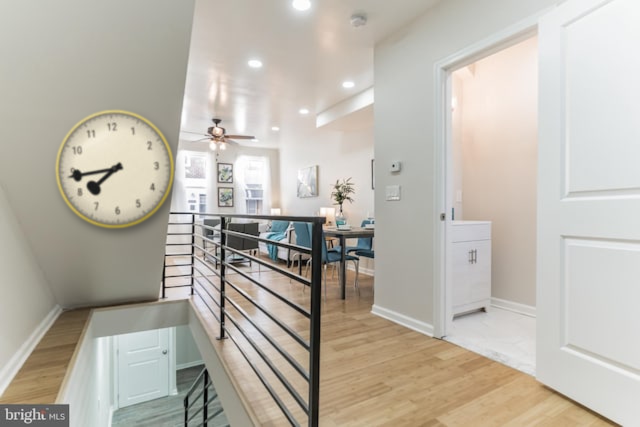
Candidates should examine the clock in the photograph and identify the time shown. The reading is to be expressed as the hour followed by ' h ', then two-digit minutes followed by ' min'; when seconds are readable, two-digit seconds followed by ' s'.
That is 7 h 44 min
